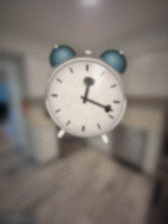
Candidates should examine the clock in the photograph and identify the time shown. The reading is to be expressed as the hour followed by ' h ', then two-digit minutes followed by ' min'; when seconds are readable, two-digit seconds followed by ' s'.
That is 12 h 18 min
